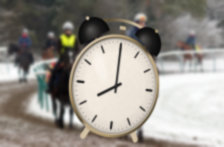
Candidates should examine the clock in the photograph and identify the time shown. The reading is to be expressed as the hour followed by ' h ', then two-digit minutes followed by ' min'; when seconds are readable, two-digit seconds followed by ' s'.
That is 8 h 00 min
